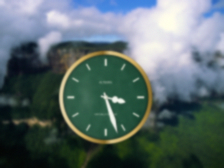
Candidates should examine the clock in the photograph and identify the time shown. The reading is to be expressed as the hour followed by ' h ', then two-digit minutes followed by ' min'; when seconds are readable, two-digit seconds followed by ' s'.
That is 3 h 27 min
